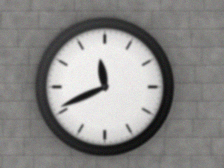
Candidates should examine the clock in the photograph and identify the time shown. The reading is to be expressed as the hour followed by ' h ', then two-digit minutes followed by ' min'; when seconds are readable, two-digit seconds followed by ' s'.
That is 11 h 41 min
